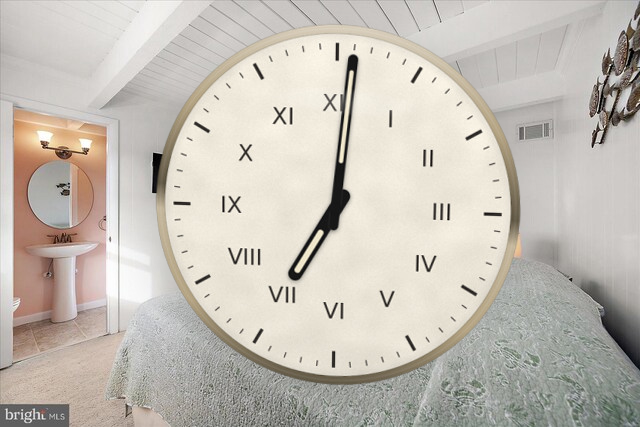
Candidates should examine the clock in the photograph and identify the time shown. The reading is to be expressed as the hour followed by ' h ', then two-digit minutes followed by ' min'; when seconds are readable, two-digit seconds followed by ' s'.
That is 7 h 01 min
